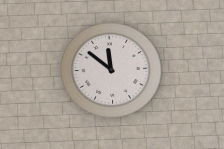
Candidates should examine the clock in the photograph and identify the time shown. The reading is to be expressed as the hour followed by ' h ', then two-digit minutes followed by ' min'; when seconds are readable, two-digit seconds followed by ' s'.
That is 11 h 52 min
